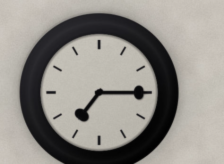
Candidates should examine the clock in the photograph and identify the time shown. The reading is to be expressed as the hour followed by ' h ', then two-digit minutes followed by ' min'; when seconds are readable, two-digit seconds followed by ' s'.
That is 7 h 15 min
